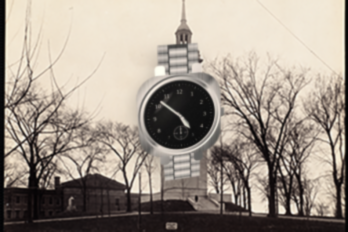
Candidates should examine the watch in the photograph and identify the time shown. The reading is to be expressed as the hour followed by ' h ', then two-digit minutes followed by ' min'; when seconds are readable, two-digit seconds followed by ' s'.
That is 4 h 52 min
